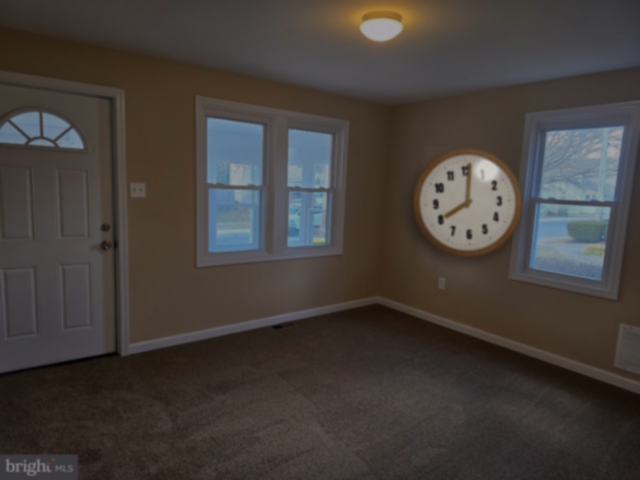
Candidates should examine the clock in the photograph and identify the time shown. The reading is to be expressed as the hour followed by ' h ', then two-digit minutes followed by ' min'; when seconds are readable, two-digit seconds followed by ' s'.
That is 8 h 01 min
